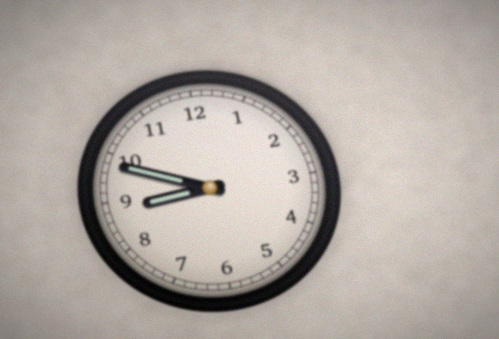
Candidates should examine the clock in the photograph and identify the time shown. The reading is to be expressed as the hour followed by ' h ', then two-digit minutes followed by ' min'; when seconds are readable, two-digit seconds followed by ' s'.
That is 8 h 49 min
